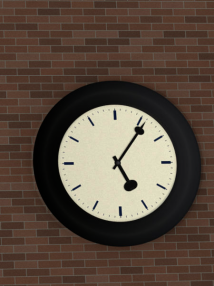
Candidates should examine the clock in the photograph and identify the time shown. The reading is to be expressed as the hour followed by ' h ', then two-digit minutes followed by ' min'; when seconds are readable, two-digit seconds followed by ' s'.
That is 5 h 06 min
